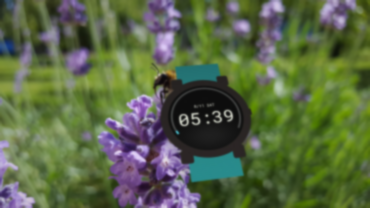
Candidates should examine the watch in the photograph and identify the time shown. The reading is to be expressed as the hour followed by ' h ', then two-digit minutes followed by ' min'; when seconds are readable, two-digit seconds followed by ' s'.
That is 5 h 39 min
